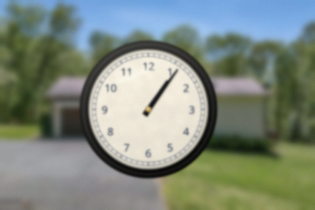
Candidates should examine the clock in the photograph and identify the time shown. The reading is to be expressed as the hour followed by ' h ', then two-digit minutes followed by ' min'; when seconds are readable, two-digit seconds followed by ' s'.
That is 1 h 06 min
